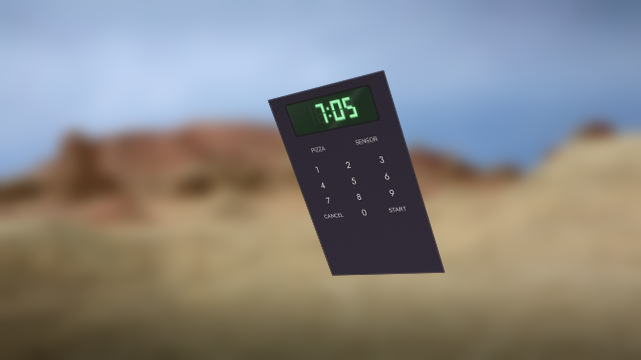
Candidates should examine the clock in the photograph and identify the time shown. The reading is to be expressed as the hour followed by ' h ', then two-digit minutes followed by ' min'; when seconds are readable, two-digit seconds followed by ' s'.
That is 7 h 05 min
